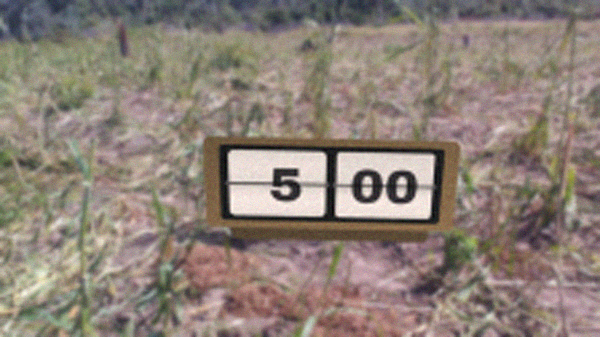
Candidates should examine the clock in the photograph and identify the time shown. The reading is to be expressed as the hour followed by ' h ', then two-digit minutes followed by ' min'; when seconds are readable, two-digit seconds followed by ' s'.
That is 5 h 00 min
